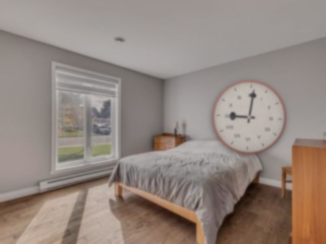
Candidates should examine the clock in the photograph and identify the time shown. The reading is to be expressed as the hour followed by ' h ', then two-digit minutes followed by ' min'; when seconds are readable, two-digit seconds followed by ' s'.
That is 9 h 01 min
